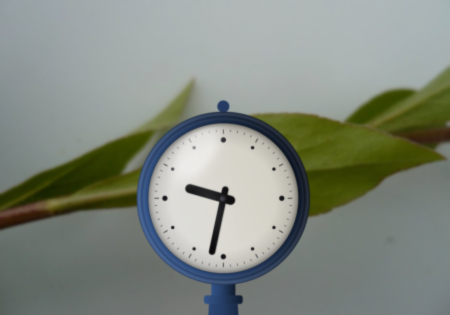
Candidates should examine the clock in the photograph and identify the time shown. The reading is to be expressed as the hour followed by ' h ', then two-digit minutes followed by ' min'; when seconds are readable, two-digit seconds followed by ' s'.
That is 9 h 32 min
